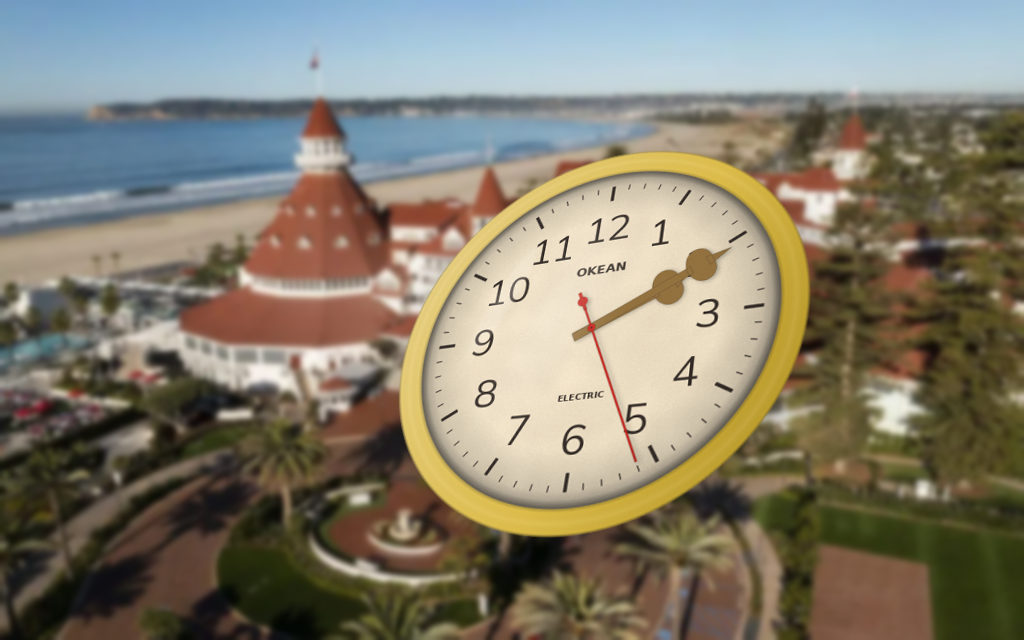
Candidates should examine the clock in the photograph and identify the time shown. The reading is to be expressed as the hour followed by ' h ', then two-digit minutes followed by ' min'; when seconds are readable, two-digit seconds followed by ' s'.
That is 2 h 10 min 26 s
